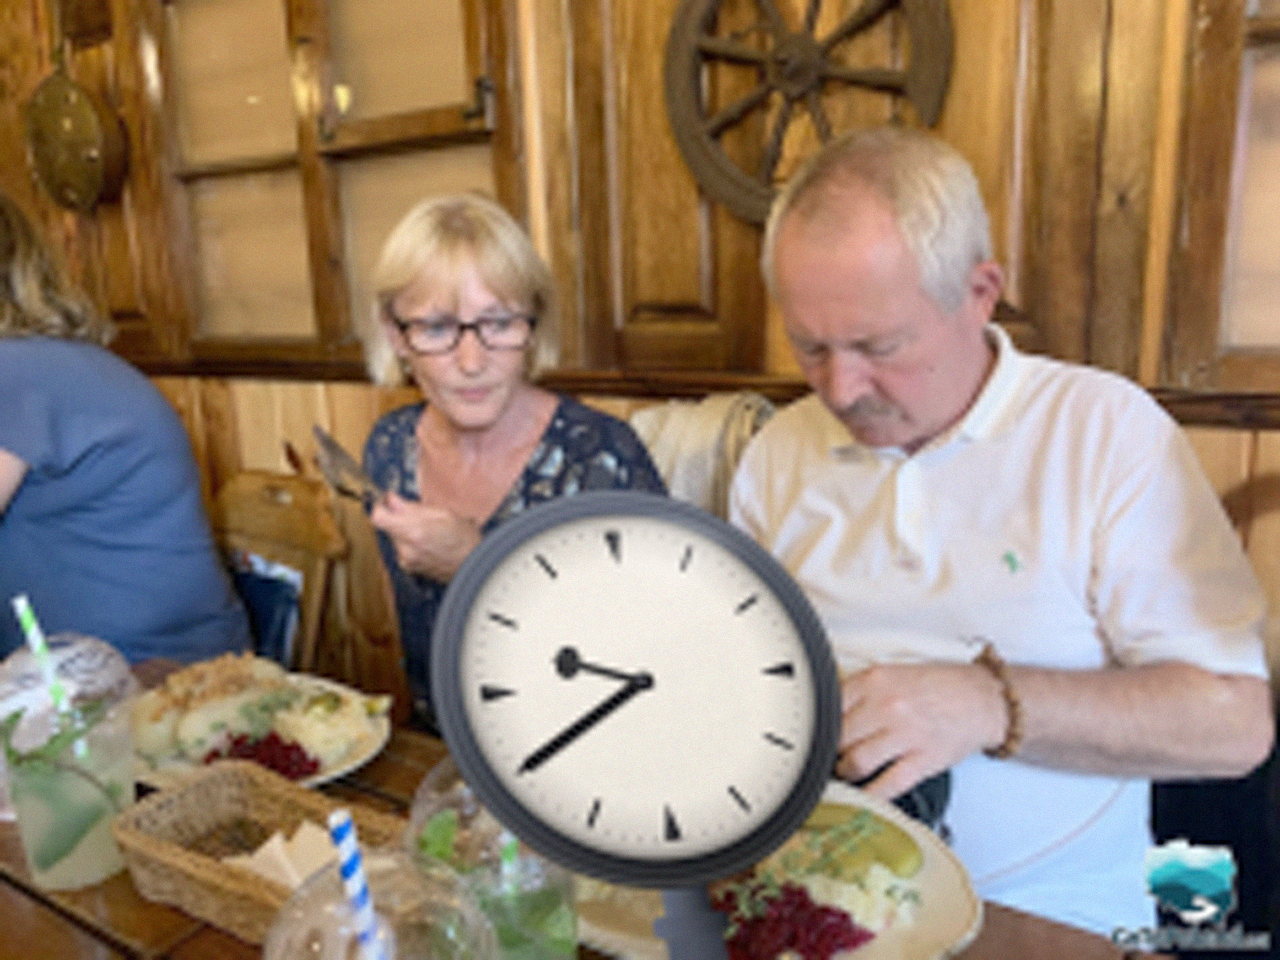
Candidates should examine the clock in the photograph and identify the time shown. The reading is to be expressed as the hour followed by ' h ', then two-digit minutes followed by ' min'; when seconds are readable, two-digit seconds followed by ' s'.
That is 9 h 40 min
